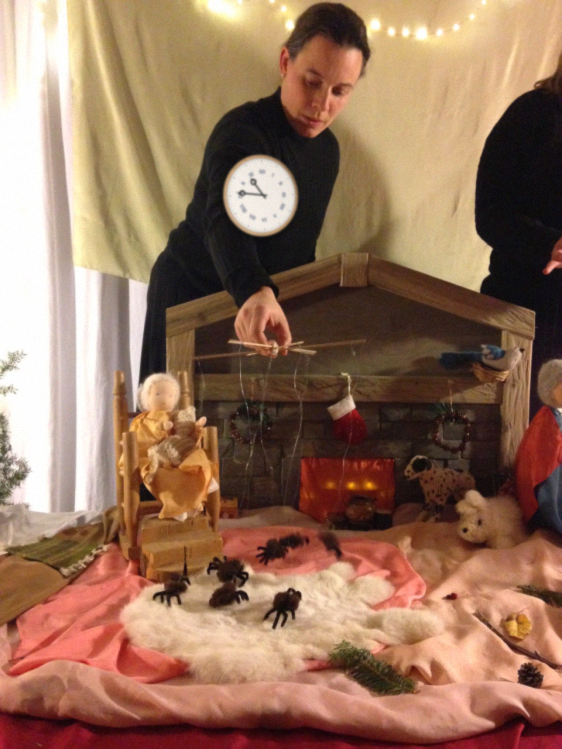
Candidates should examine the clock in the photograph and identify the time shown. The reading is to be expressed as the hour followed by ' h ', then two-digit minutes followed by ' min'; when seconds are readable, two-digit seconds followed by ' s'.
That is 10 h 46 min
